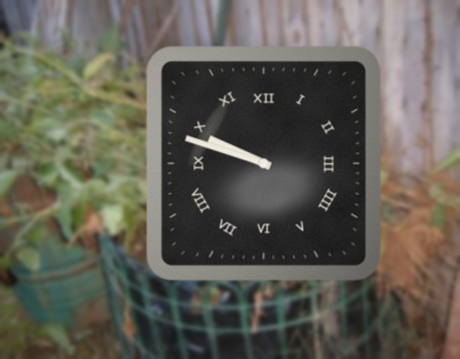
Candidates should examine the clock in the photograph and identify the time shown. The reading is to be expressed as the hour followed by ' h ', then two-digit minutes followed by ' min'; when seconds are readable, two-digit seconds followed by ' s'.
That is 9 h 48 min
